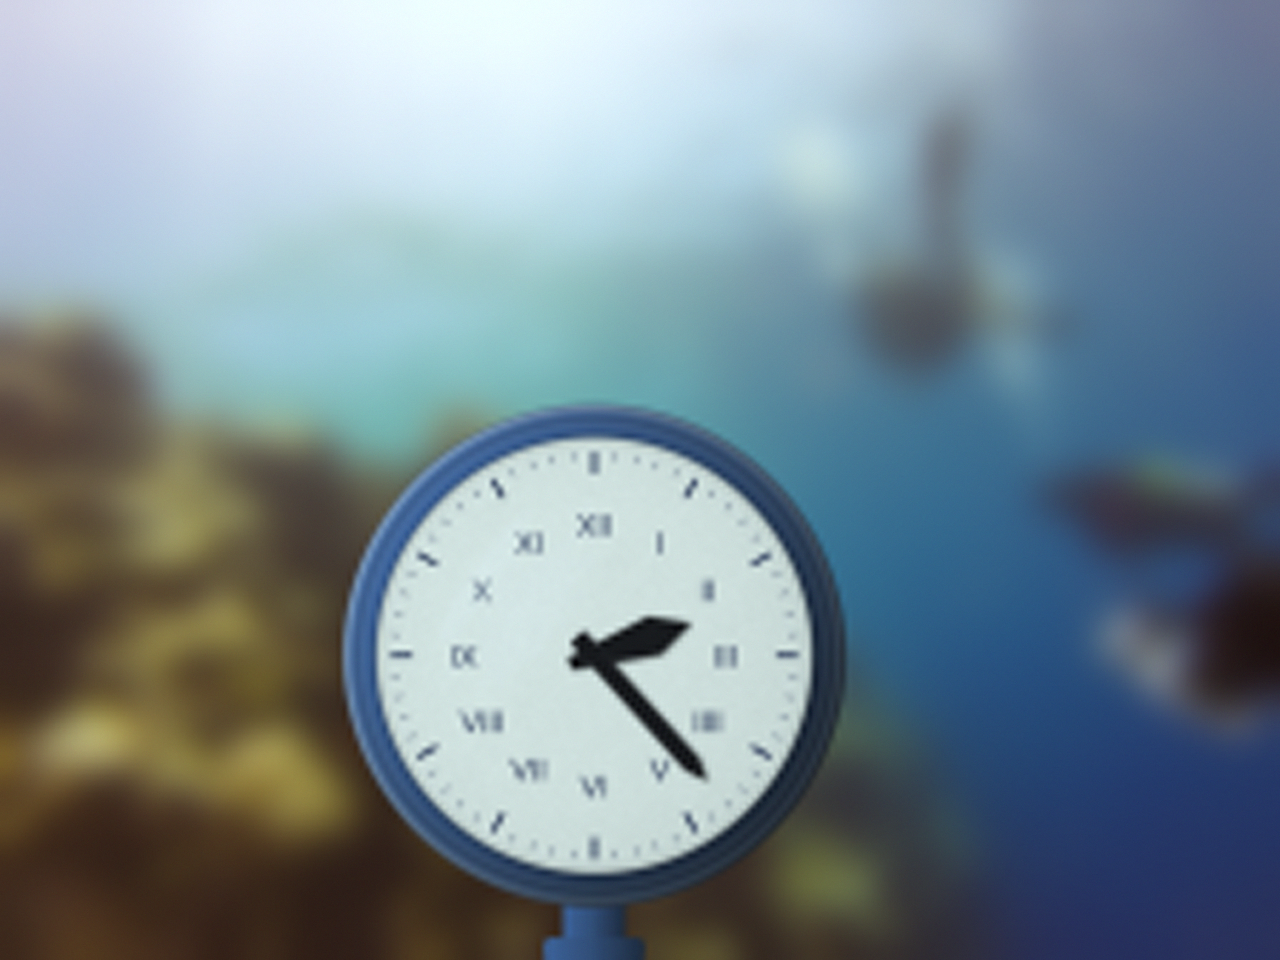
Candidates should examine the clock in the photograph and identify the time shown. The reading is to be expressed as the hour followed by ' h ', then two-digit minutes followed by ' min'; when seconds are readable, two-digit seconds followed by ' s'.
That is 2 h 23 min
